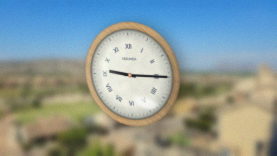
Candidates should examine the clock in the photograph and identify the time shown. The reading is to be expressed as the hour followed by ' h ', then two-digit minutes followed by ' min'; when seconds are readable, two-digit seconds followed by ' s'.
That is 9 h 15 min
